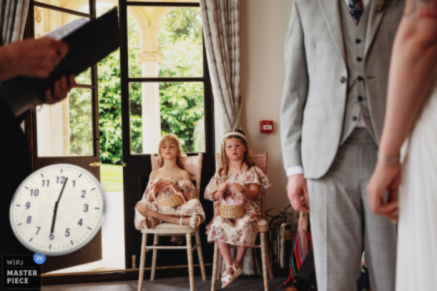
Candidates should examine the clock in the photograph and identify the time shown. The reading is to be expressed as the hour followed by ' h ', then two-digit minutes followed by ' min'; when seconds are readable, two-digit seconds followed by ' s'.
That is 6 h 02 min
